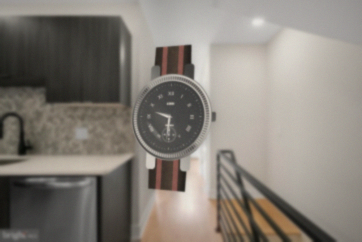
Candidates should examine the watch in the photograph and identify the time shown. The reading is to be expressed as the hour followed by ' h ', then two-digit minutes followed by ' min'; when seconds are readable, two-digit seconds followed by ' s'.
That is 9 h 31 min
